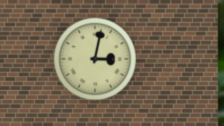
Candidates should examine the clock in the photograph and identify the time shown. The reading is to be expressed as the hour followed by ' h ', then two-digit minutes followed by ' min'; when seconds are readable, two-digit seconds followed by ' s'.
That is 3 h 02 min
